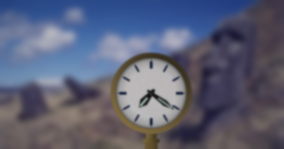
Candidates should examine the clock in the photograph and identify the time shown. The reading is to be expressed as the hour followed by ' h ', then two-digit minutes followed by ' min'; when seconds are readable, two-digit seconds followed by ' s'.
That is 7 h 21 min
